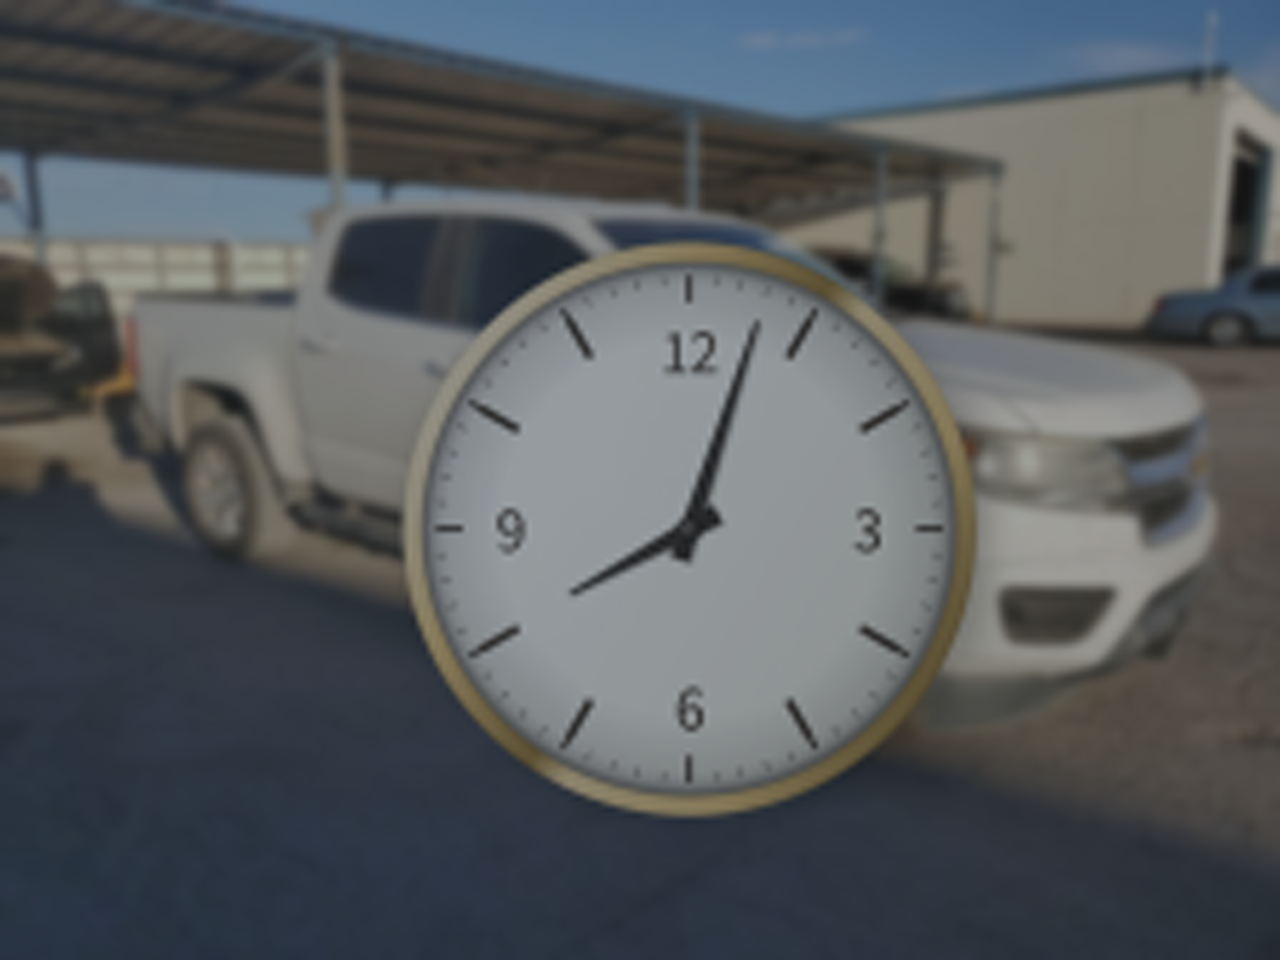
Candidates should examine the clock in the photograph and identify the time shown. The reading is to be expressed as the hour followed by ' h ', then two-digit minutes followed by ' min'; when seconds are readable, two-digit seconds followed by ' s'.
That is 8 h 03 min
